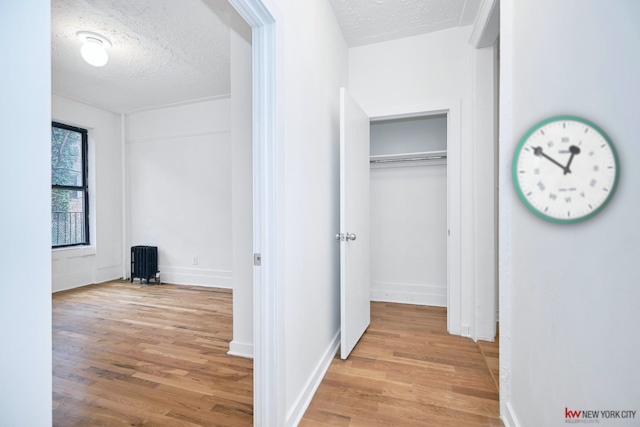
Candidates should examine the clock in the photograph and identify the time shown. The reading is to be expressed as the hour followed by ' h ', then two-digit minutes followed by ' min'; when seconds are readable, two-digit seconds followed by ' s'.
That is 12 h 51 min
